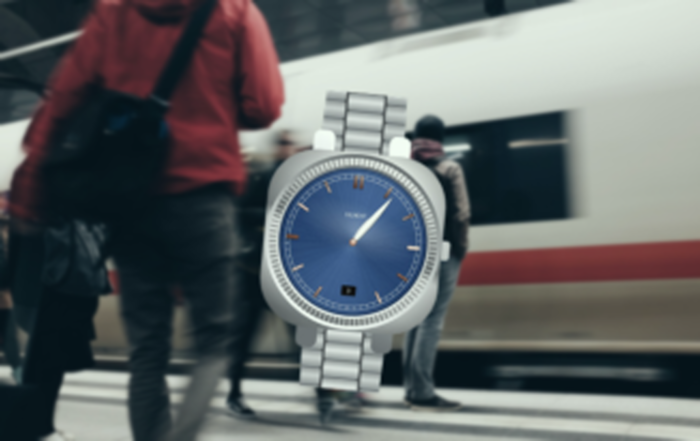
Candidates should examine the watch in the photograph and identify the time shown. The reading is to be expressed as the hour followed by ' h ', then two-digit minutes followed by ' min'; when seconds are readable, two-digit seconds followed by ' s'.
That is 1 h 06 min
